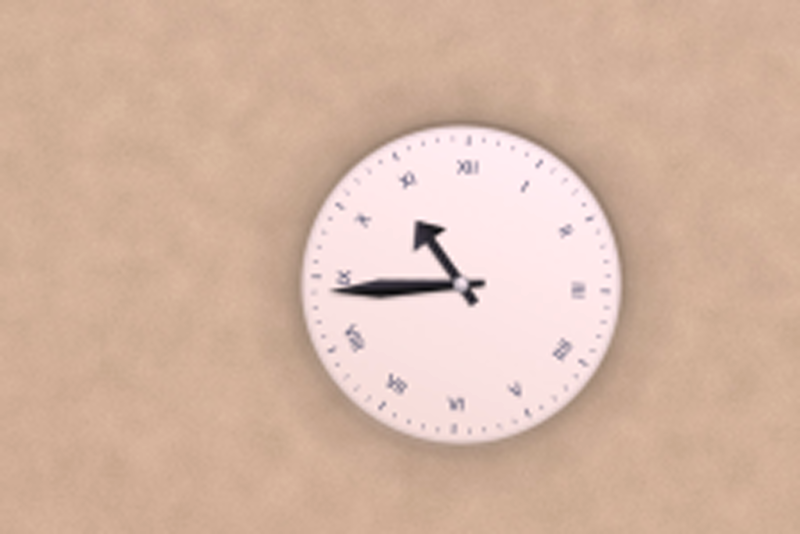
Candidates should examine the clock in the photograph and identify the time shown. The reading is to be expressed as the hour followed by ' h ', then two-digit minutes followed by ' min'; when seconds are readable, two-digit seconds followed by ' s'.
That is 10 h 44 min
